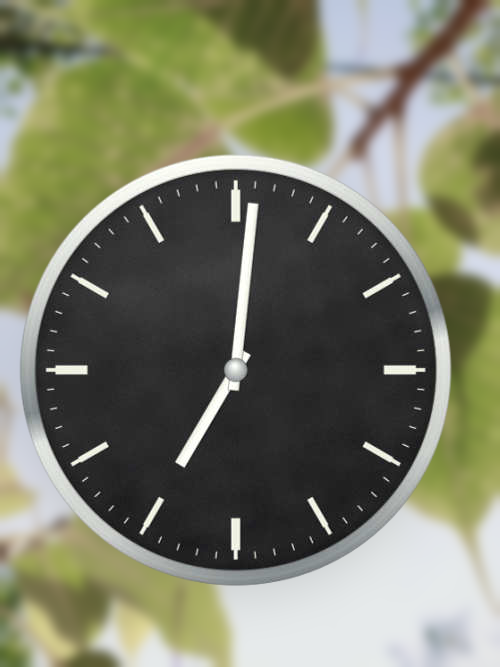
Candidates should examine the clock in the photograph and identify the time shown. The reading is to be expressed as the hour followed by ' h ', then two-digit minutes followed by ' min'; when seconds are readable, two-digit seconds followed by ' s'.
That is 7 h 01 min
